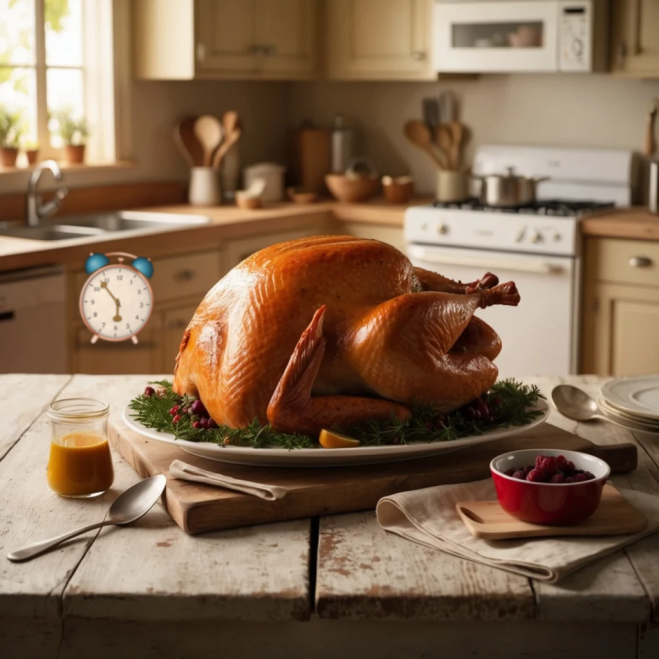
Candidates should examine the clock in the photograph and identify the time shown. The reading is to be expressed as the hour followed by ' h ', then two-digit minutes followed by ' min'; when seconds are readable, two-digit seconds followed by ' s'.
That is 5 h 53 min
